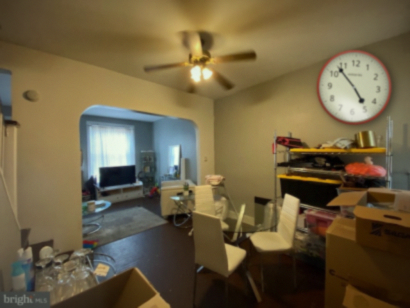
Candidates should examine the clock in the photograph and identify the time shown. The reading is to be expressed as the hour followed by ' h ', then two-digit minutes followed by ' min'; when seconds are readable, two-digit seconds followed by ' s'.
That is 4 h 53 min
